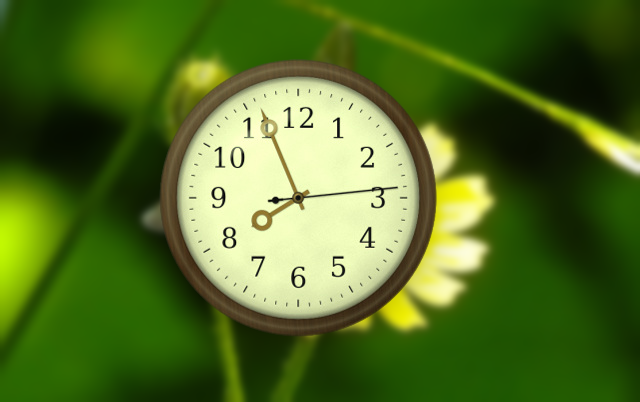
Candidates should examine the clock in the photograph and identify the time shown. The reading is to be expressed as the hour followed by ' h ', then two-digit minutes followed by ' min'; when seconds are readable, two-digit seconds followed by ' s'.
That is 7 h 56 min 14 s
